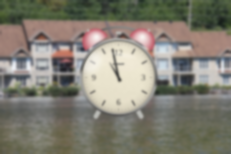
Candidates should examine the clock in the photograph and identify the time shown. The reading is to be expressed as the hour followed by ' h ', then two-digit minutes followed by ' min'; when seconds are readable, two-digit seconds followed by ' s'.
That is 10 h 58 min
